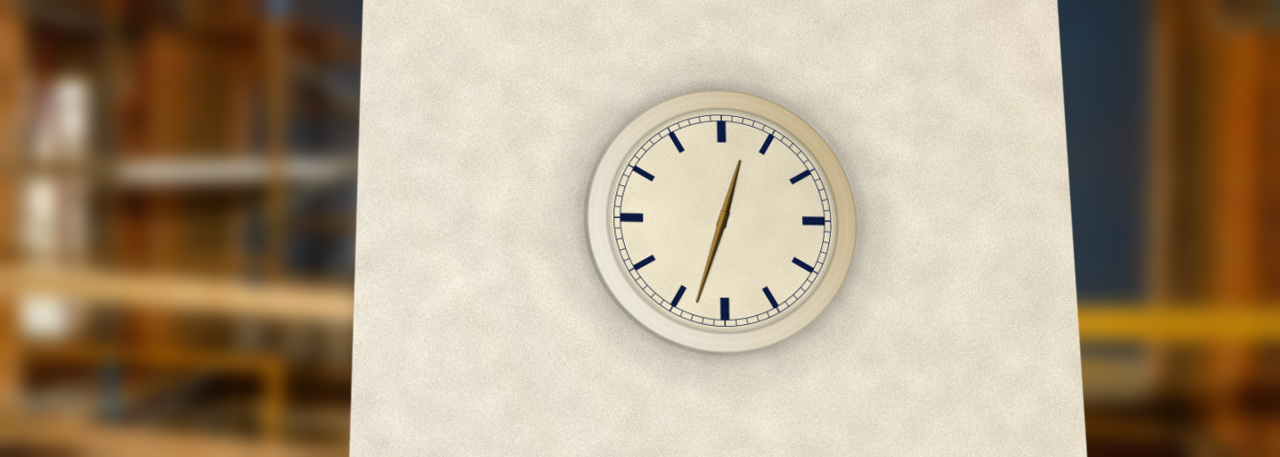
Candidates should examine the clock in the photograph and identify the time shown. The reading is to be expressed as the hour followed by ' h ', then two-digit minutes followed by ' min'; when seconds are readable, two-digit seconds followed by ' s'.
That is 12 h 33 min
